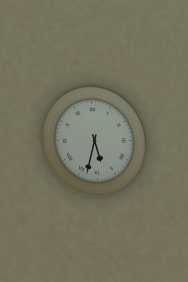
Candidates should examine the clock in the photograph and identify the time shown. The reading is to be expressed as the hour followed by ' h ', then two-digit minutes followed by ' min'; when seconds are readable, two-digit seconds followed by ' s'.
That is 5 h 33 min
